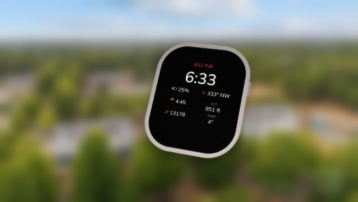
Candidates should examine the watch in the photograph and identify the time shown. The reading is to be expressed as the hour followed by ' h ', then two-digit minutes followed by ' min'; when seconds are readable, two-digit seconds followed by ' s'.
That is 6 h 33 min
